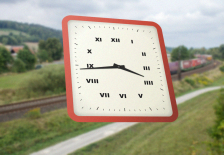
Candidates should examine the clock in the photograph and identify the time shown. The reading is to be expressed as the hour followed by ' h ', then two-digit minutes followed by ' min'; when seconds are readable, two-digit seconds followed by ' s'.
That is 3 h 44 min
